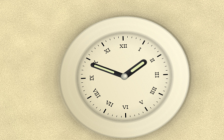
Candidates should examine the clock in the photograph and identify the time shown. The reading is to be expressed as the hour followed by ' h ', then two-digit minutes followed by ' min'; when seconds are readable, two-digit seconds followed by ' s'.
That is 1 h 49 min
